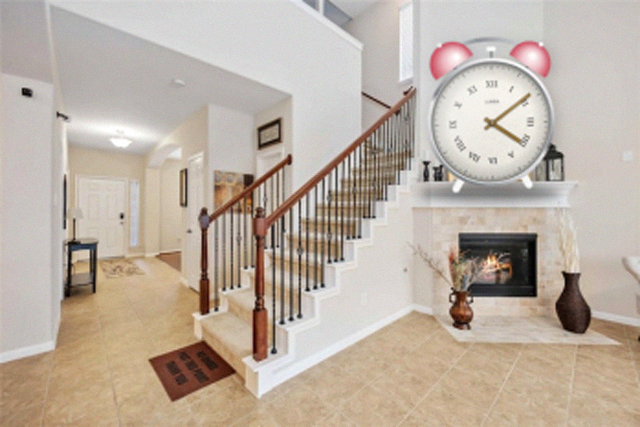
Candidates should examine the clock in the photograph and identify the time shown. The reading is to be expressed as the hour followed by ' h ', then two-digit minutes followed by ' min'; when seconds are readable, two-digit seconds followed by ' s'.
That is 4 h 09 min
